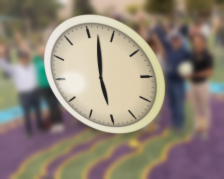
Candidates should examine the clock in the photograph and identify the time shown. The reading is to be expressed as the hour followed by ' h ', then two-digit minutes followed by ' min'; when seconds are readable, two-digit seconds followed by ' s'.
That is 6 h 02 min
